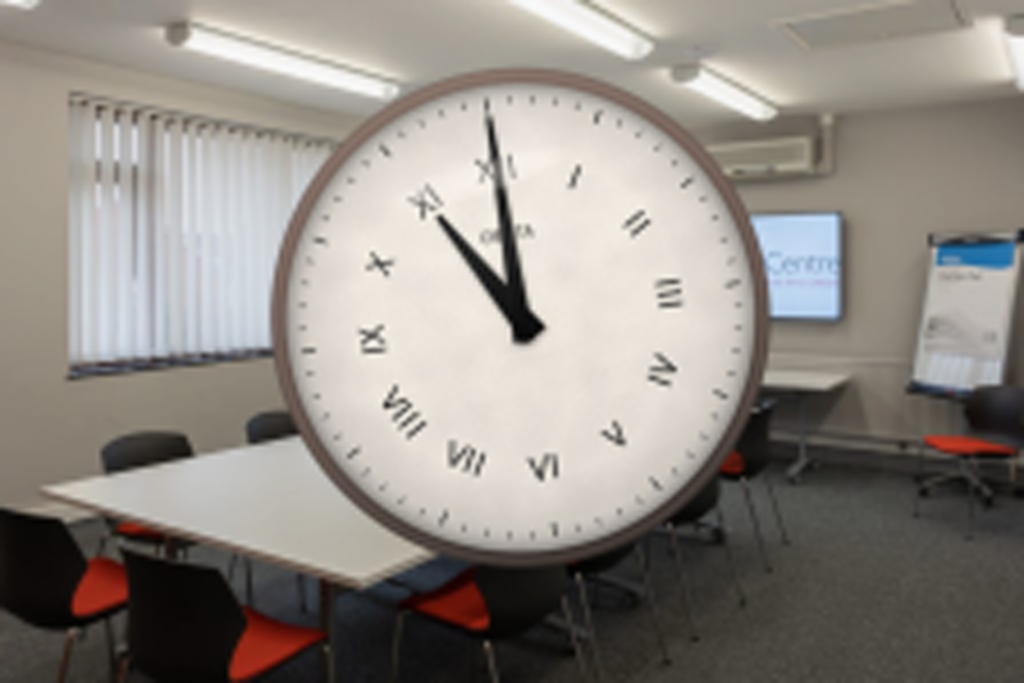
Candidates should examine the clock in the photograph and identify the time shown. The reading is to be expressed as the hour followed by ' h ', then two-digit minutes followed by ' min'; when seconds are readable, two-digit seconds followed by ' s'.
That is 11 h 00 min
